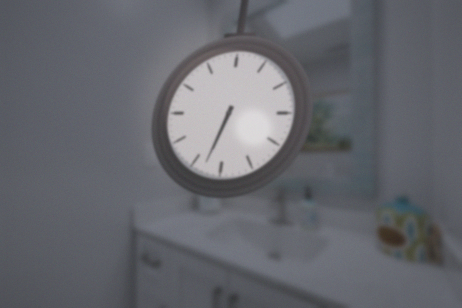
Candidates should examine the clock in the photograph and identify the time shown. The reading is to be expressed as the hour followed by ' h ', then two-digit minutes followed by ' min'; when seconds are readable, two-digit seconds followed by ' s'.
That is 6 h 33 min
